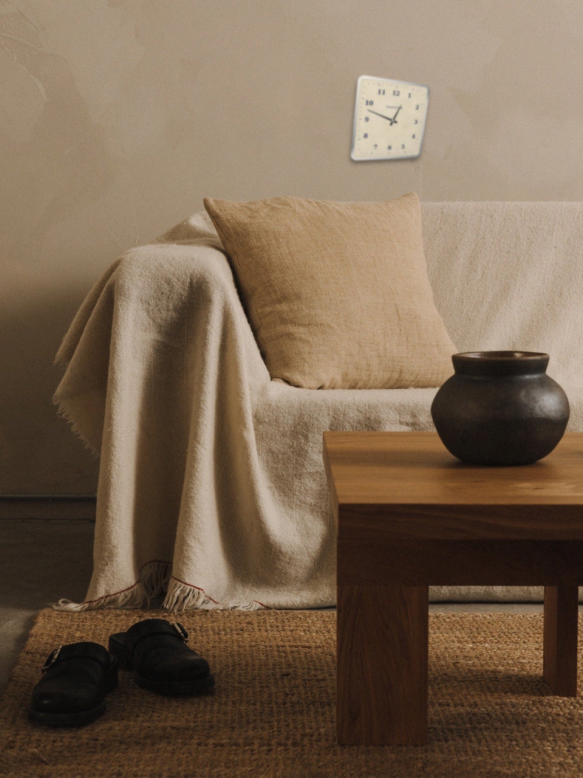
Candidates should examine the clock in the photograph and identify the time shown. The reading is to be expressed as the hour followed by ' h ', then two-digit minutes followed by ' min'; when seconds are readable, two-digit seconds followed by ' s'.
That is 12 h 48 min
